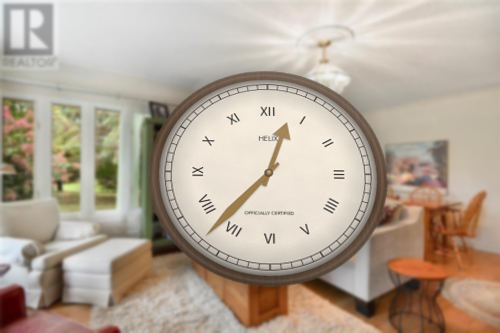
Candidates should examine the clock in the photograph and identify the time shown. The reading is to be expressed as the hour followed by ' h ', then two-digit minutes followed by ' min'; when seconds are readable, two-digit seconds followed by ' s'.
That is 12 h 37 min
